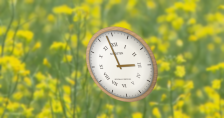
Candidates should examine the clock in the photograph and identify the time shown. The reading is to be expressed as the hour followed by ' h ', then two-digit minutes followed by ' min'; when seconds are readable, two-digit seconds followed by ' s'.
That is 2 h 58 min
